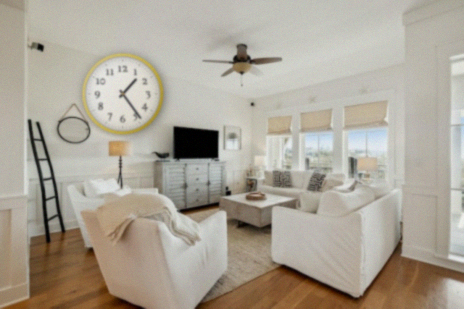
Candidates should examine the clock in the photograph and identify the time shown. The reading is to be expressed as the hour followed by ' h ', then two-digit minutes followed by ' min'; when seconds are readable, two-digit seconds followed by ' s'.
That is 1 h 24 min
